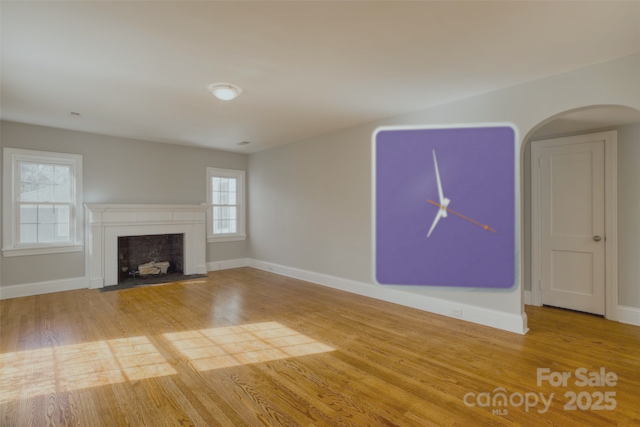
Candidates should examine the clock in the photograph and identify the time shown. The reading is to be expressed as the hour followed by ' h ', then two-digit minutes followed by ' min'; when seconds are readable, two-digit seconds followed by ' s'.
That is 6 h 58 min 19 s
